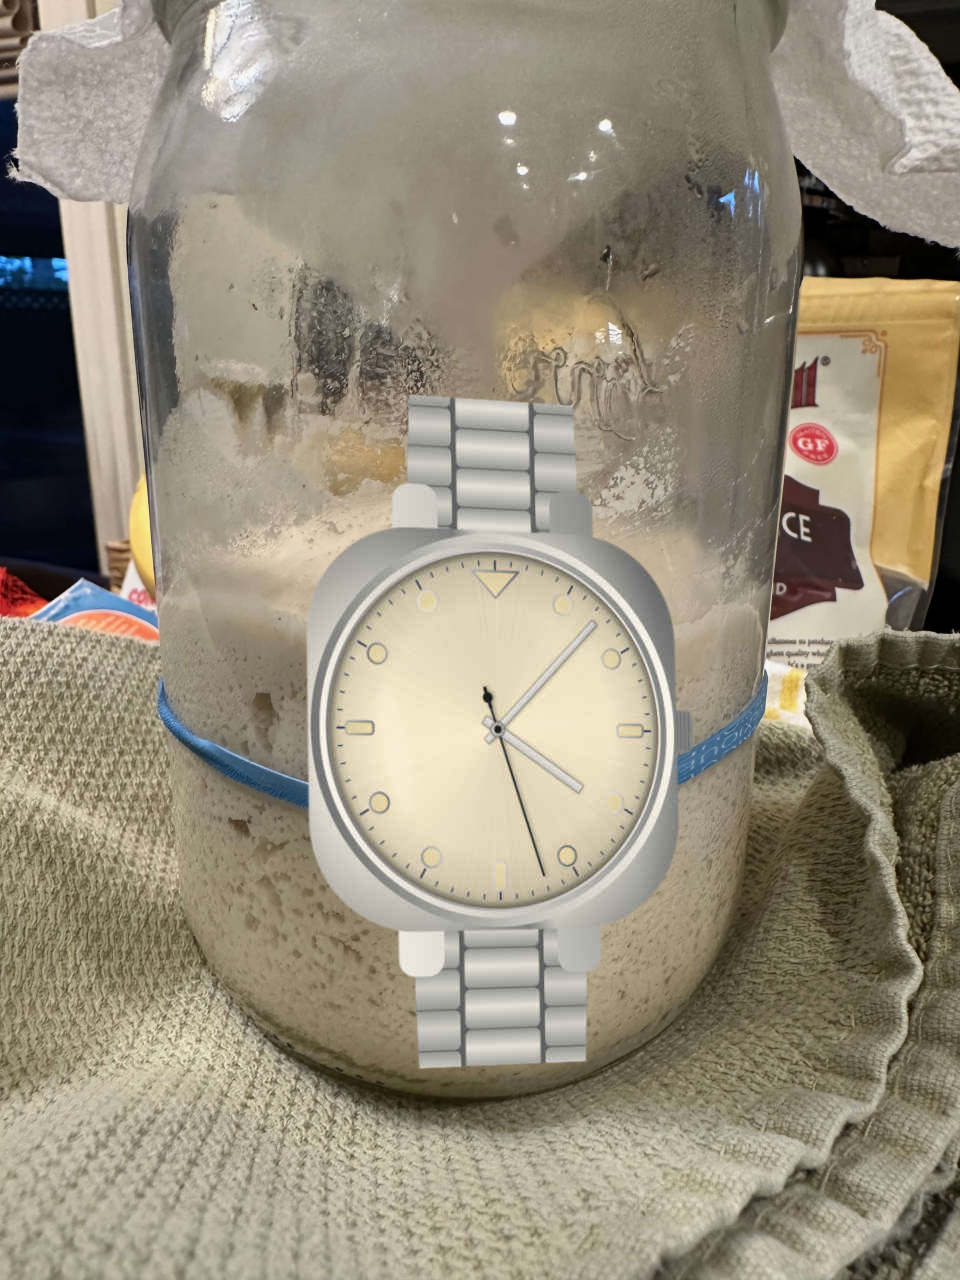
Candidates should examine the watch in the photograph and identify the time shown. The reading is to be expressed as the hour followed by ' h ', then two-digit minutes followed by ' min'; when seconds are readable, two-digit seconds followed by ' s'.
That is 4 h 07 min 27 s
